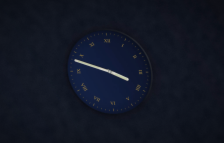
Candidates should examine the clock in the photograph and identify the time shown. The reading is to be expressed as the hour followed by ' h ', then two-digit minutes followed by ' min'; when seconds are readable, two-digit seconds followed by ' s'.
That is 3 h 48 min
